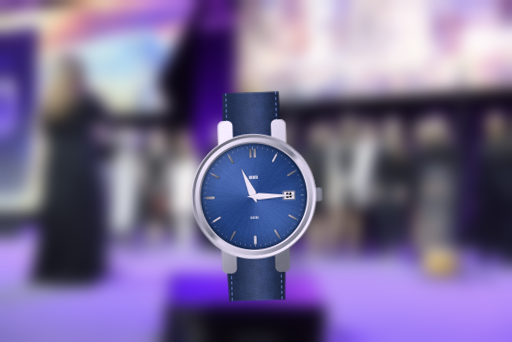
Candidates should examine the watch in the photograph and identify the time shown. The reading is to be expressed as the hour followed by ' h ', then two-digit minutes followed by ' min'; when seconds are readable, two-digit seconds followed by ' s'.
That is 11 h 15 min
